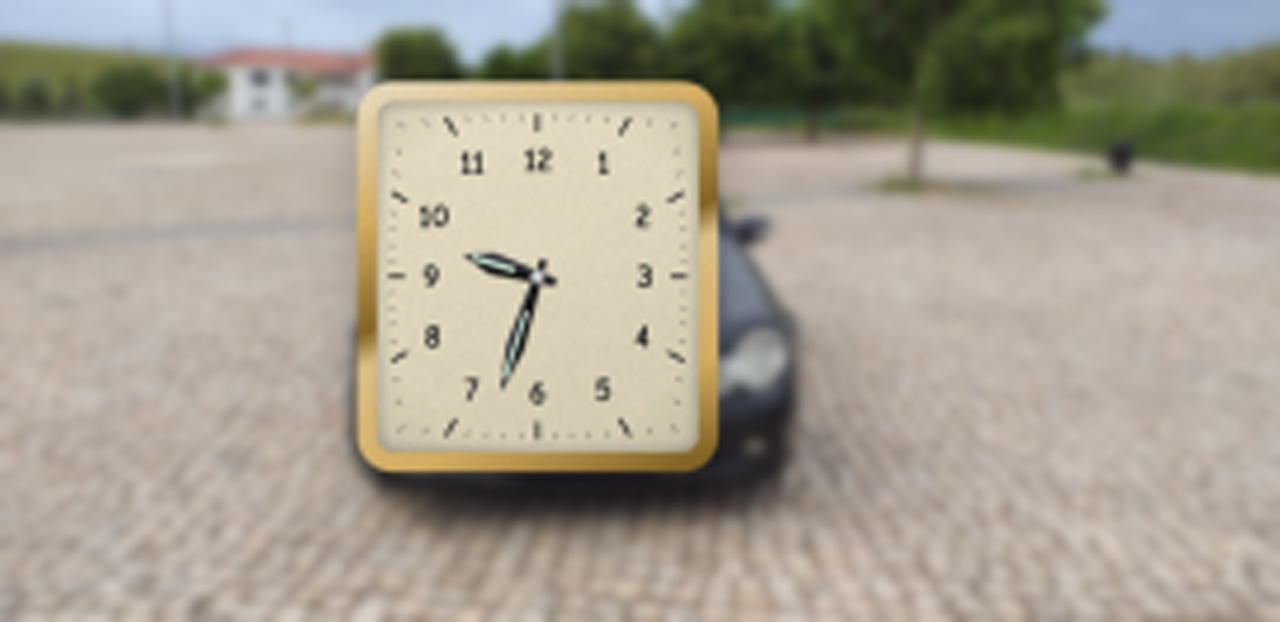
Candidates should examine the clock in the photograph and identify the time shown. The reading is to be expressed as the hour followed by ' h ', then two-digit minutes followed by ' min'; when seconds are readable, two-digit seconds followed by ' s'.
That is 9 h 33 min
